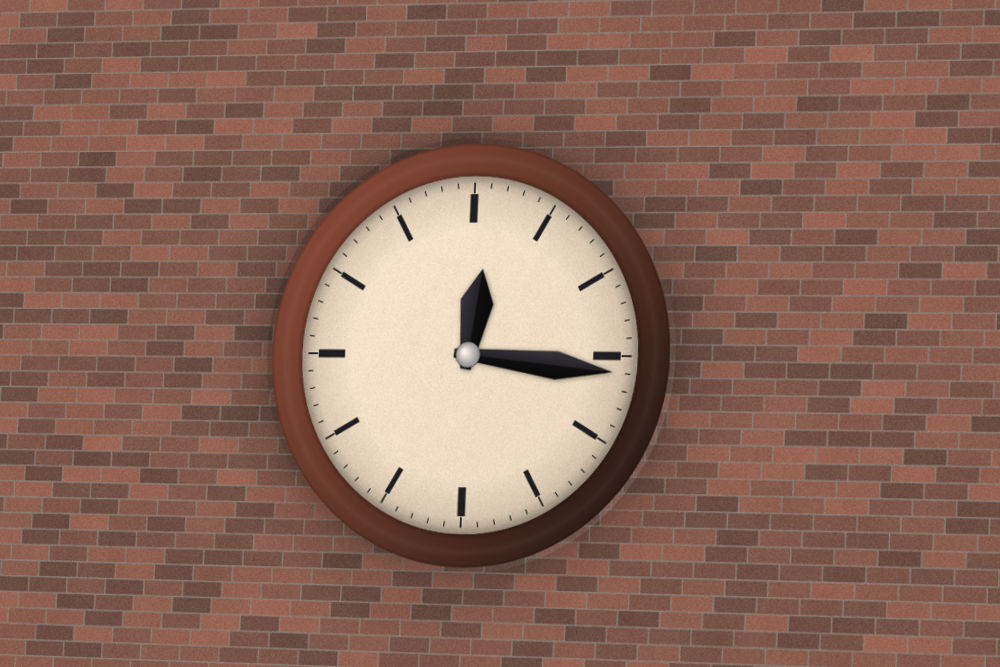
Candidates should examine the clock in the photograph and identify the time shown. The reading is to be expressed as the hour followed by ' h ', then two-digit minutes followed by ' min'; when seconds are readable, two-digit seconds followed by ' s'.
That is 12 h 16 min
